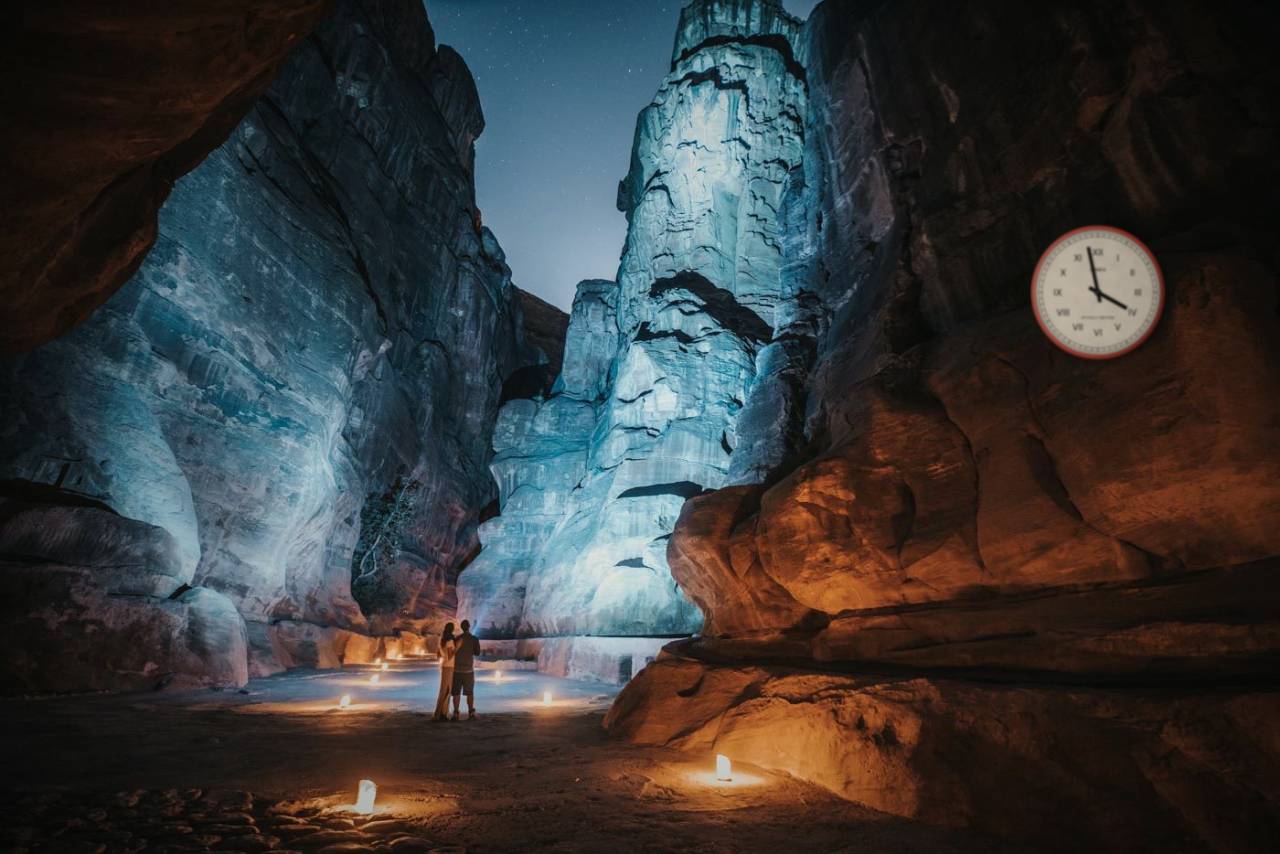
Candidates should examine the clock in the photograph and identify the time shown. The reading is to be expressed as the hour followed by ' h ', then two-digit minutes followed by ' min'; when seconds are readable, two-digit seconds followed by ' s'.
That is 3 h 58 min
